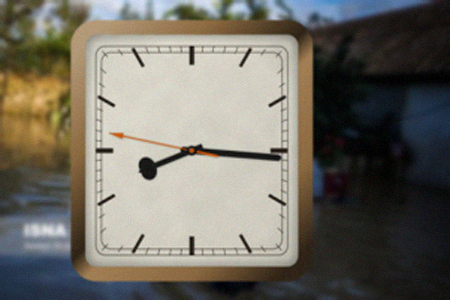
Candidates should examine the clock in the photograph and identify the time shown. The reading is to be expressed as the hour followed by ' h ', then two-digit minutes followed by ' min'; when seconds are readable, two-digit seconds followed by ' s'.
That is 8 h 15 min 47 s
